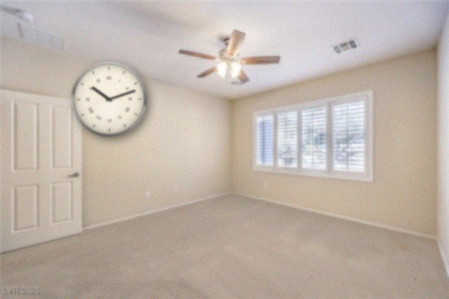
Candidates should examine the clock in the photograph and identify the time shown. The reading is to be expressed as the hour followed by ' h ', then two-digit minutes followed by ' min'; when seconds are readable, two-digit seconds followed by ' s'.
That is 10 h 12 min
